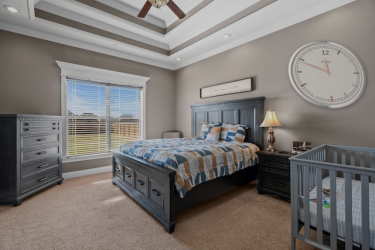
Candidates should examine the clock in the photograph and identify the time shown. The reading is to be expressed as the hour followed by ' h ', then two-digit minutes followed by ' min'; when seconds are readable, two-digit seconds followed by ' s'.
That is 11 h 49 min
